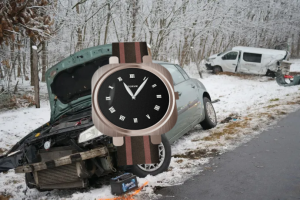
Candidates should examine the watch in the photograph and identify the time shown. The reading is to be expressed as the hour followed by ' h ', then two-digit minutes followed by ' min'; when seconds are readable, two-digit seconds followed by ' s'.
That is 11 h 06 min
